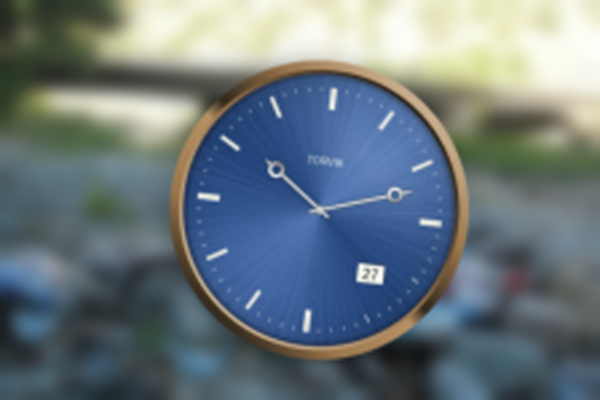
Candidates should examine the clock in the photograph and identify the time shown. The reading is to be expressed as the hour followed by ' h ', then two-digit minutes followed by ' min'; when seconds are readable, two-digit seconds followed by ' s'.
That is 10 h 12 min
